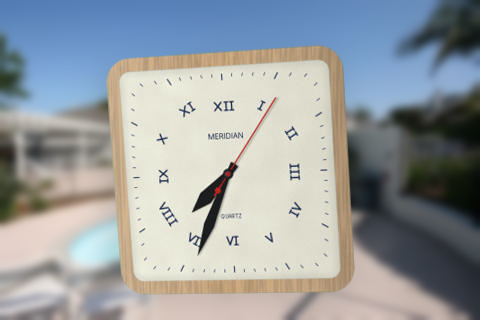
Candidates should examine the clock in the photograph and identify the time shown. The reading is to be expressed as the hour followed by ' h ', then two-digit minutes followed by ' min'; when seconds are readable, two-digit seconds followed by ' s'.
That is 7 h 34 min 06 s
